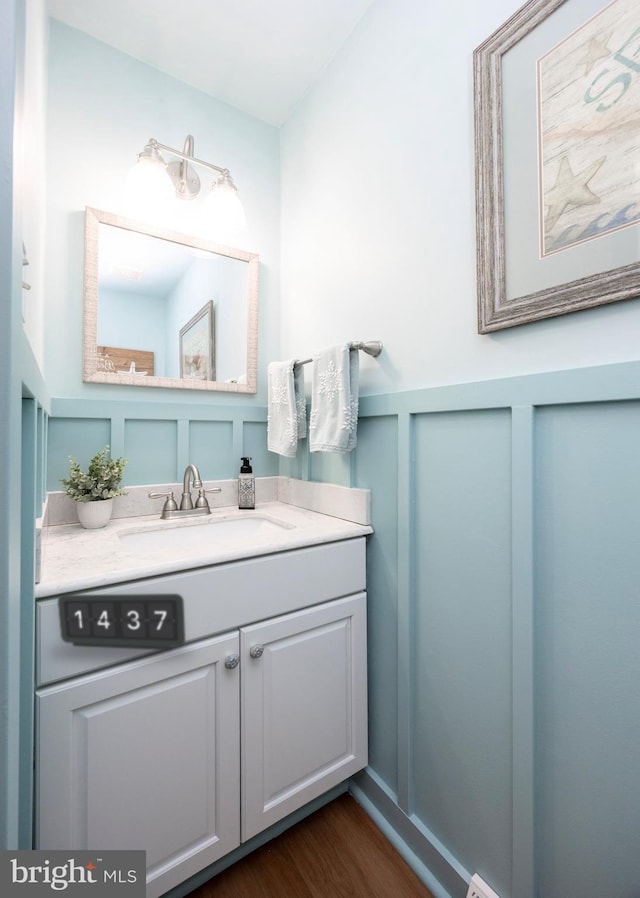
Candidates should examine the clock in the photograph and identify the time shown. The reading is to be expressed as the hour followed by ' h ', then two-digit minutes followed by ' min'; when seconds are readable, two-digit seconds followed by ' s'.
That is 14 h 37 min
